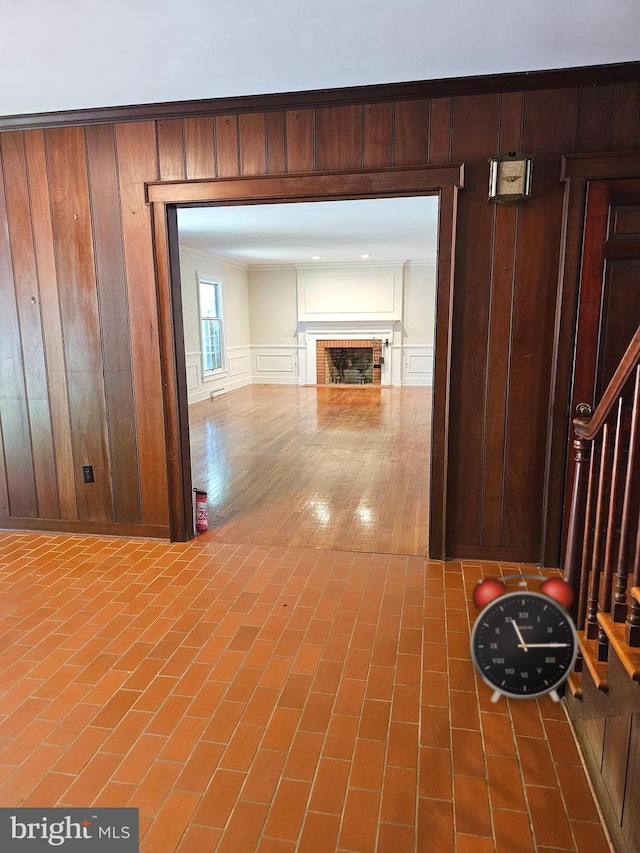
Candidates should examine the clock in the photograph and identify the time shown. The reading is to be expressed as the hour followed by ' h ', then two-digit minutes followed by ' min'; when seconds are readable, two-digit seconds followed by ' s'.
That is 11 h 15 min
